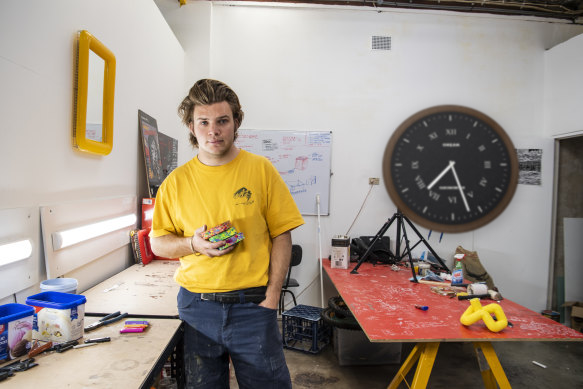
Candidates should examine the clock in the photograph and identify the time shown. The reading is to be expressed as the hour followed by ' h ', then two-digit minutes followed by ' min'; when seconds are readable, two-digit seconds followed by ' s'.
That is 7 h 27 min
